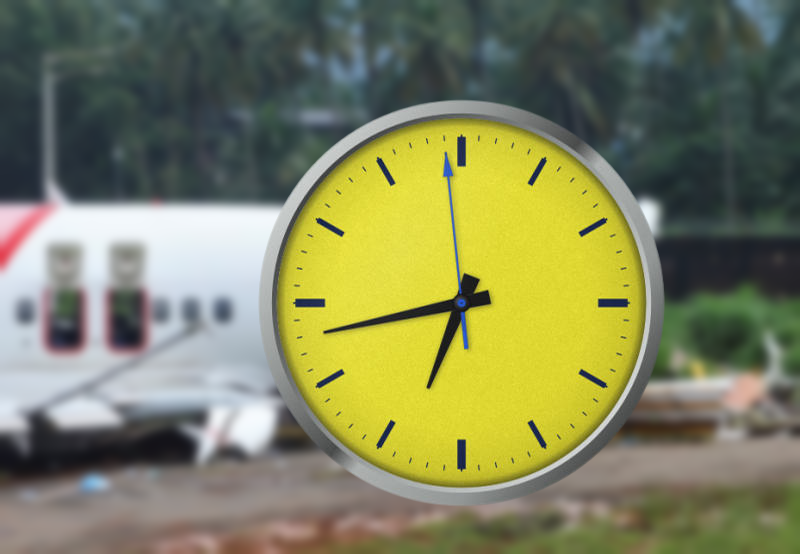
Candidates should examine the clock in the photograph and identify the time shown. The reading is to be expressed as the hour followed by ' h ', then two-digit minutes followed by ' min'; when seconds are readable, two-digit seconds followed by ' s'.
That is 6 h 42 min 59 s
